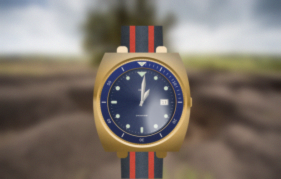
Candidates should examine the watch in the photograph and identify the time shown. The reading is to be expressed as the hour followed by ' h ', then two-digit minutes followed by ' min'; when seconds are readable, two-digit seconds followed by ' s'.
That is 1 h 01 min
